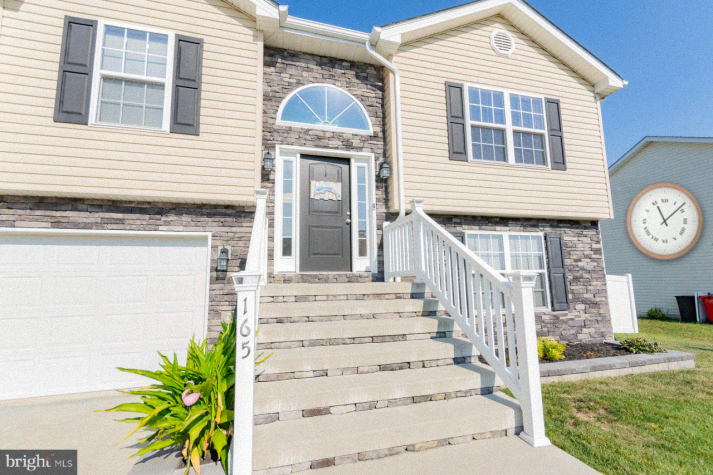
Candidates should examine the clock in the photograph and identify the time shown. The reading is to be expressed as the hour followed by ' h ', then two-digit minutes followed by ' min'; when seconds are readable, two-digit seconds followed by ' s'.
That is 11 h 08 min
